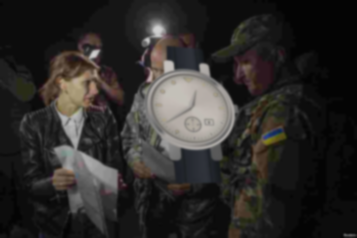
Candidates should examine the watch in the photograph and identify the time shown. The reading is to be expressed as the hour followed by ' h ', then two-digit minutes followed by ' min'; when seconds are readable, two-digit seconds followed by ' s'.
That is 12 h 39 min
